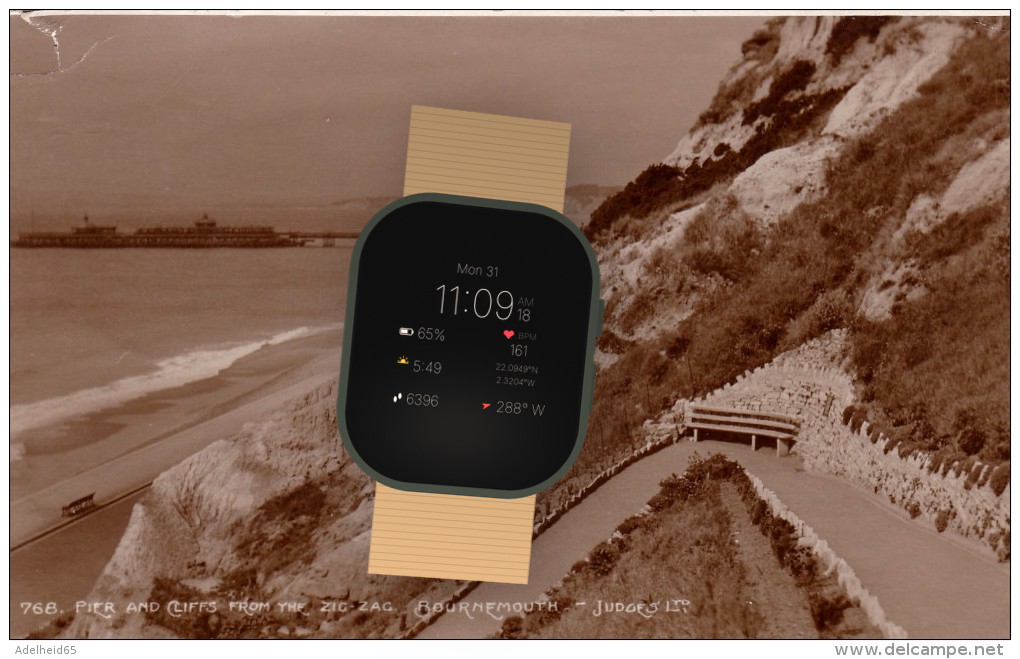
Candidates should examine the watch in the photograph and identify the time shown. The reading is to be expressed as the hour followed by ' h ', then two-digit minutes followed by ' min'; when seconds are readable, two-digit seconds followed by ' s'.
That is 11 h 09 min 18 s
